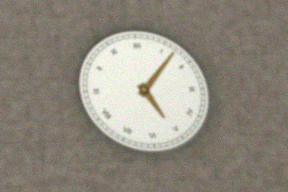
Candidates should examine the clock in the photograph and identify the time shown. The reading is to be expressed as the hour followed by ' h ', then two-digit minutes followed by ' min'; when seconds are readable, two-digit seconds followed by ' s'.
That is 5 h 07 min
